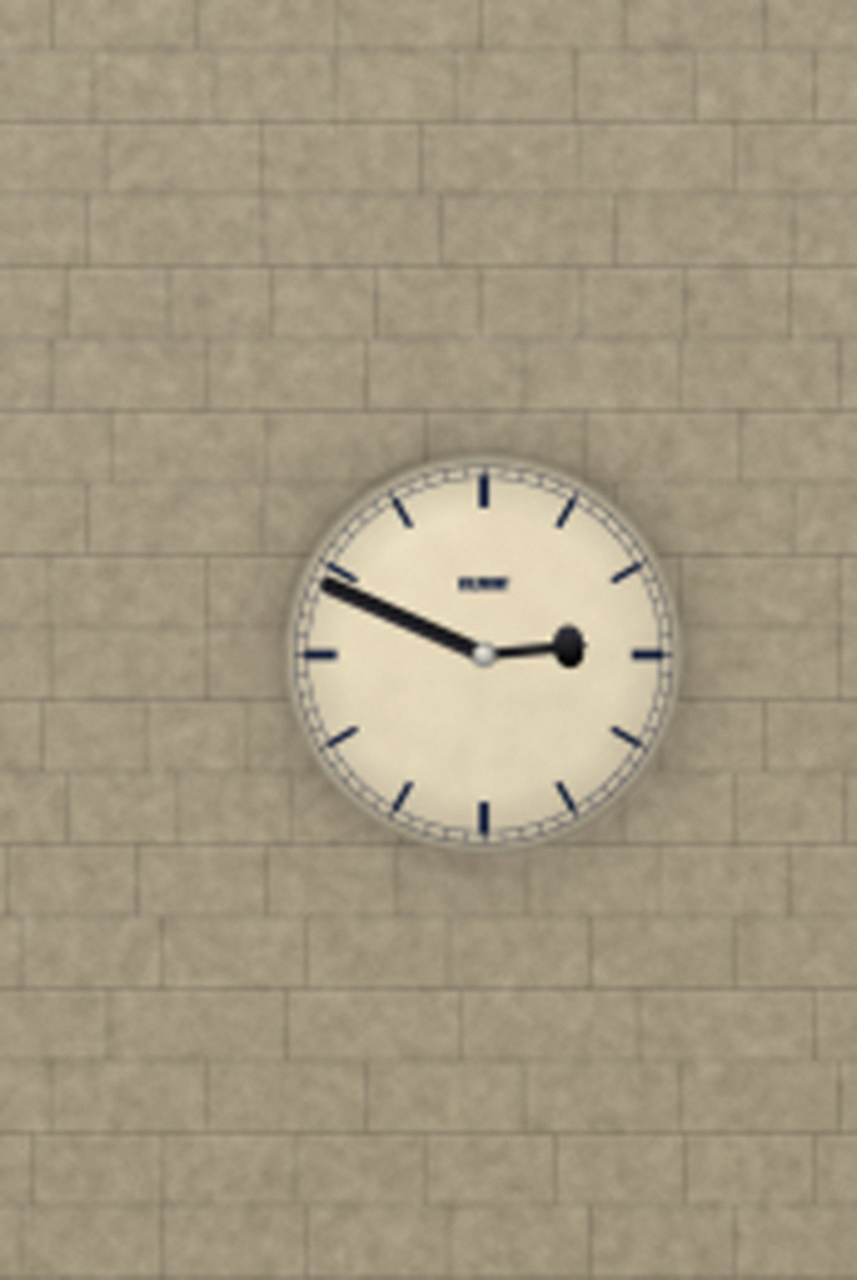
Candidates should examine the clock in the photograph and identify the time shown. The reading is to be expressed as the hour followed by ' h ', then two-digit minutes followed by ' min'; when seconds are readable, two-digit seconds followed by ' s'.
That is 2 h 49 min
